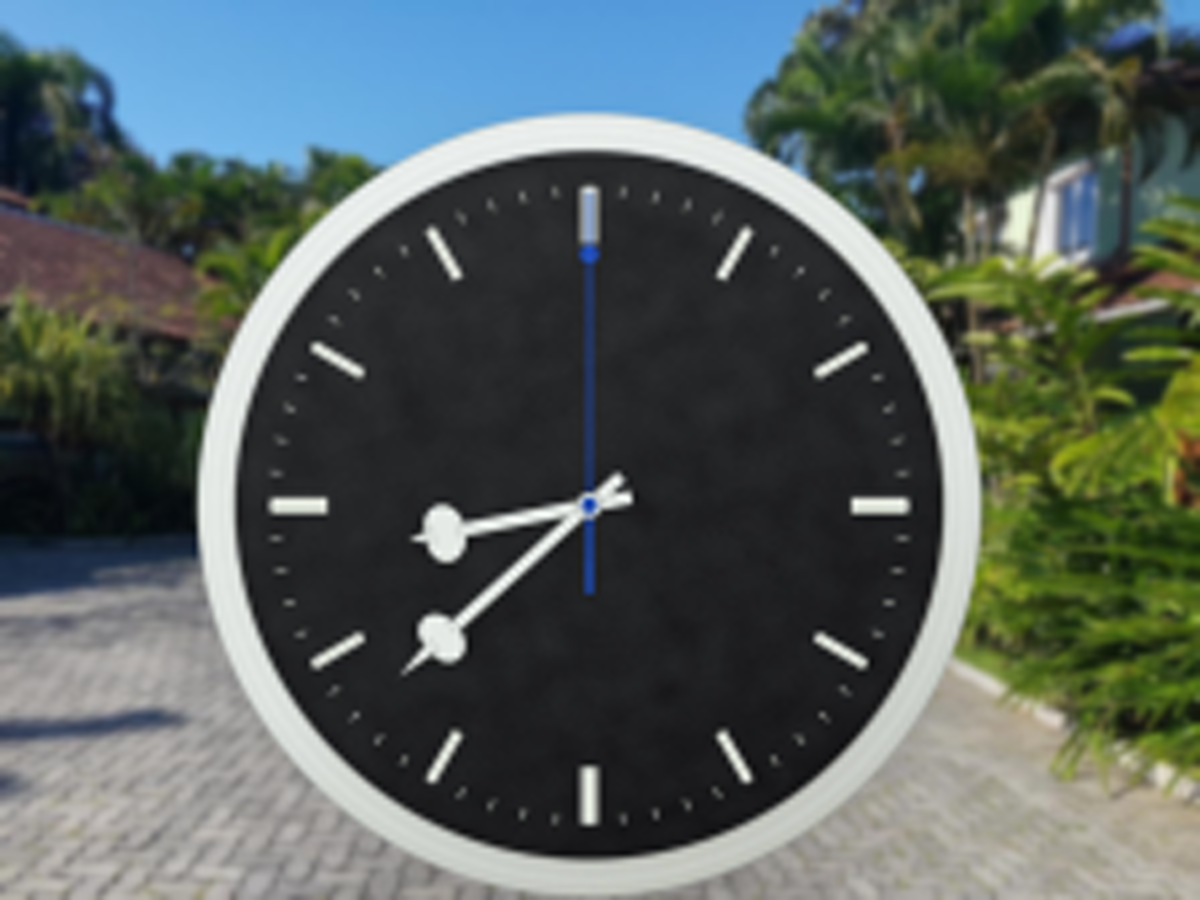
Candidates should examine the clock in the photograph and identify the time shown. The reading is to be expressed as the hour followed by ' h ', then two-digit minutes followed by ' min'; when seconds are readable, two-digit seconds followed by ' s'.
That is 8 h 38 min 00 s
